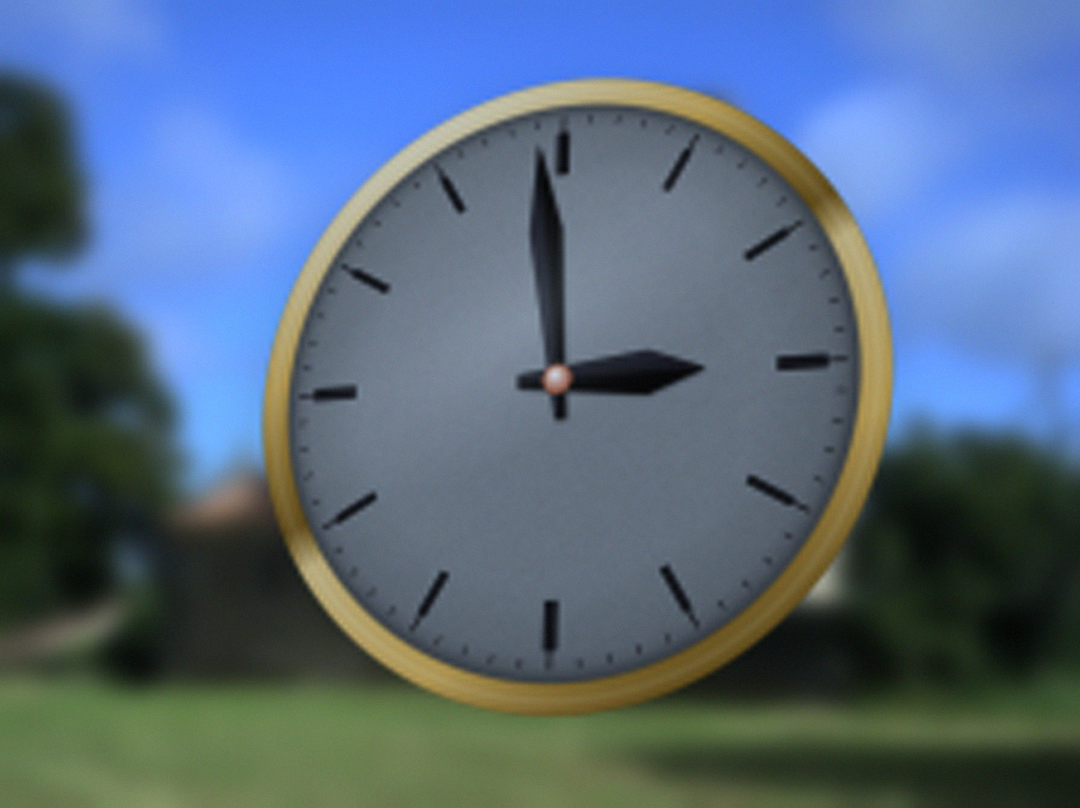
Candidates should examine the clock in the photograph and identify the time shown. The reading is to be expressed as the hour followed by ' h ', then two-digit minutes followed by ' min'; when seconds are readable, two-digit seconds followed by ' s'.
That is 2 h 59 min
